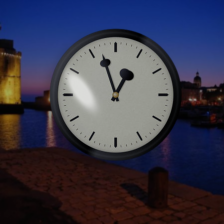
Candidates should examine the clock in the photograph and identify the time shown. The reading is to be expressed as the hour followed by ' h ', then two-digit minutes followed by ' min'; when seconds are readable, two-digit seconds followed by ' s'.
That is 12 h 57 min
